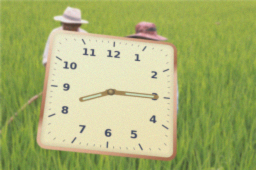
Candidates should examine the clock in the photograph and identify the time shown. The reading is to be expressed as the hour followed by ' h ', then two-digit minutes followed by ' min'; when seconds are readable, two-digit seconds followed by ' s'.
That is 8 h 15 min
